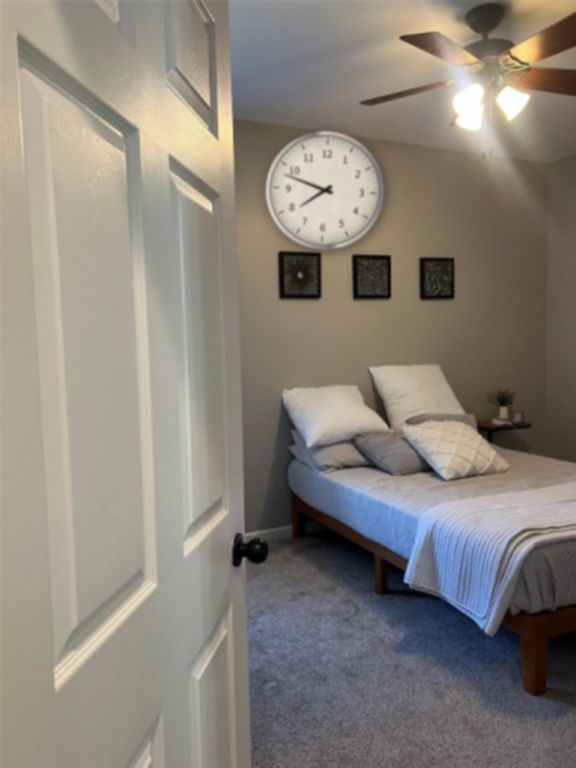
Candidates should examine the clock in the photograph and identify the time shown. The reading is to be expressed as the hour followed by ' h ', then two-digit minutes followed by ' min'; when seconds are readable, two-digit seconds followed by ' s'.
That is 7 h 48 min
